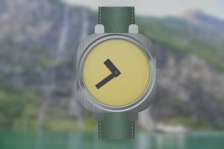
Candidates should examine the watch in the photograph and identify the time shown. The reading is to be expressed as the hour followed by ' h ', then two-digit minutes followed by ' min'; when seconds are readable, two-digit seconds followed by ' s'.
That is 10 h 39 min
